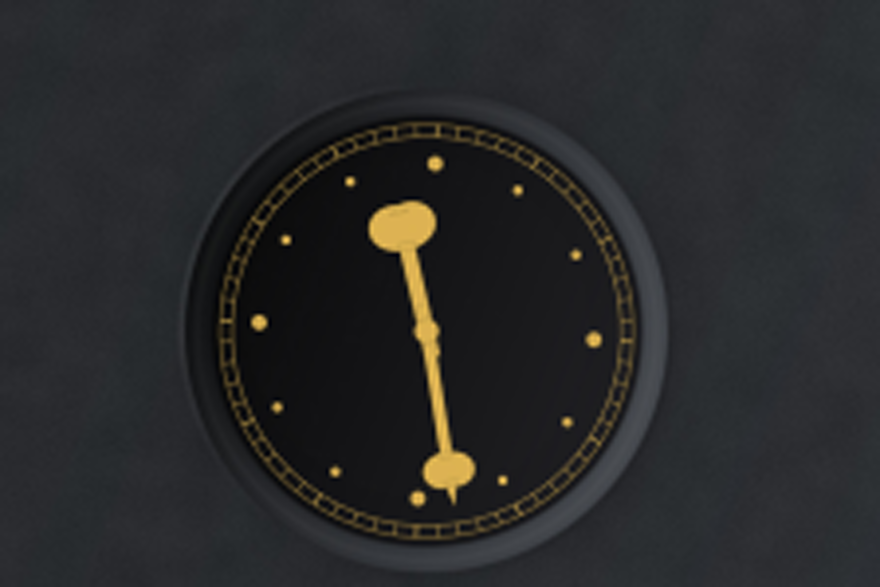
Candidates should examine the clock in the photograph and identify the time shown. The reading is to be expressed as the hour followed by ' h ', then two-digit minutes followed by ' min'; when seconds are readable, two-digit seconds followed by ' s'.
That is 11 h 28 min
